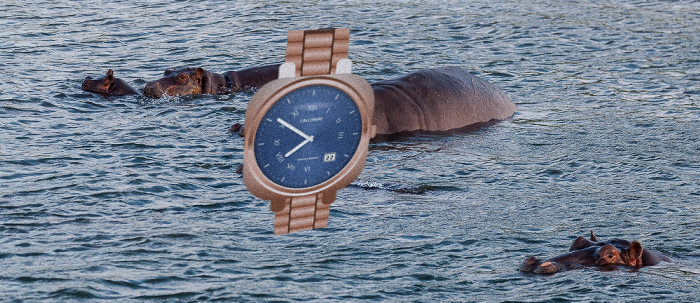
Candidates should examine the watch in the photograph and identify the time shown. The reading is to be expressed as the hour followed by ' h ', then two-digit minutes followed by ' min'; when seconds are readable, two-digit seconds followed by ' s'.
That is 7 h 51 min
